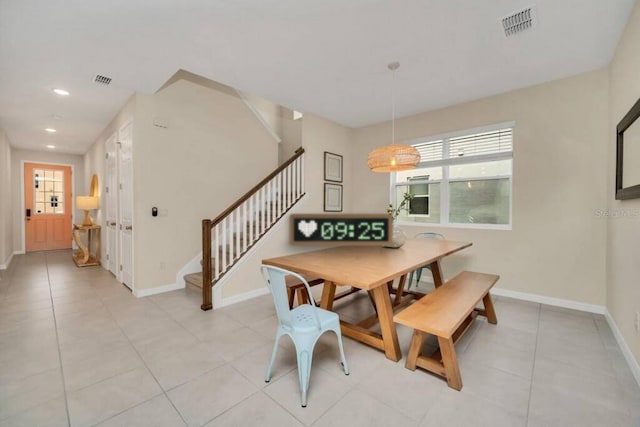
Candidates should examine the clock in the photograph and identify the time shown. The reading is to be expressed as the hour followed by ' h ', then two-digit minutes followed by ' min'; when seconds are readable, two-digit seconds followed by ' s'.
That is 9 h 25 min
